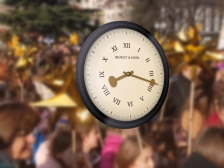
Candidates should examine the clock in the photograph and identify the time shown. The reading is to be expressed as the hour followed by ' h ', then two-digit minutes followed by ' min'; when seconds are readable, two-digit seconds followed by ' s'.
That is 8 h 18 min
